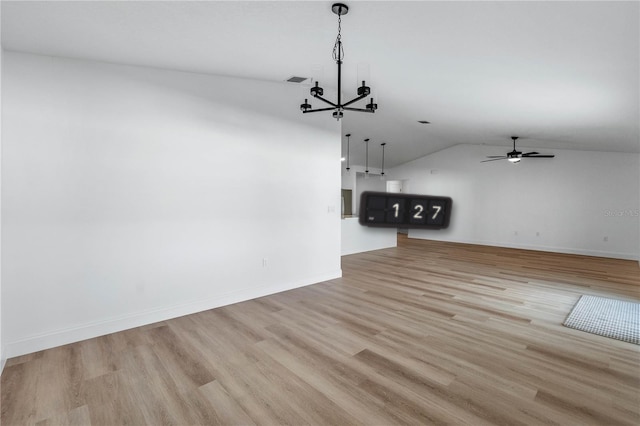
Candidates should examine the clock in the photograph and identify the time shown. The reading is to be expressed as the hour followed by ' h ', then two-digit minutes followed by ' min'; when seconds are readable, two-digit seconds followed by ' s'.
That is 1 h 27 min
